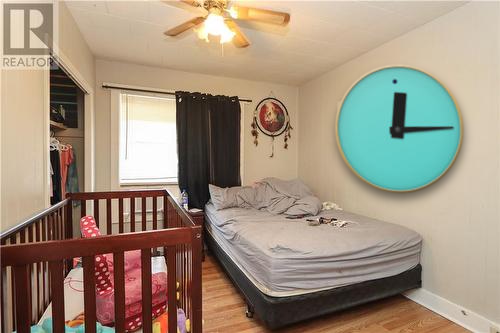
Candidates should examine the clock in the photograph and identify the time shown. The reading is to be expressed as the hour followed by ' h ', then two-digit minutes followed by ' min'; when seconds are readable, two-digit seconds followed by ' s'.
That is 12 h 15 min
